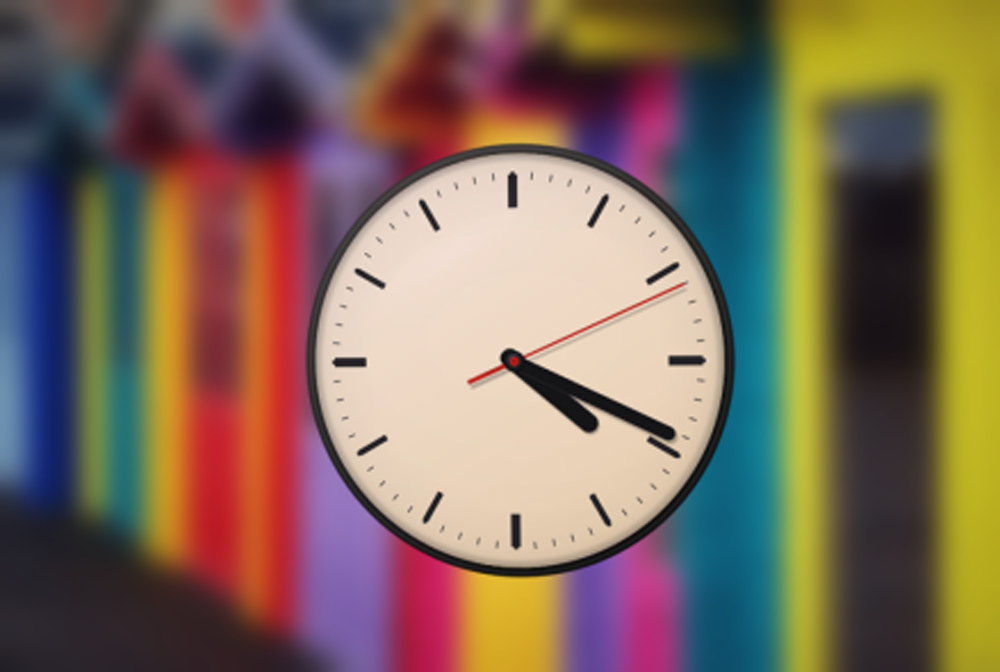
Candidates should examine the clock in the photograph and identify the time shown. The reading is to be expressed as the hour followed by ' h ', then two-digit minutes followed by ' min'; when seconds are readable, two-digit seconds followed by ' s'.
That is 4 h 19 min 11 s
